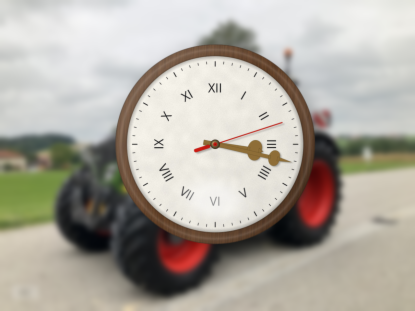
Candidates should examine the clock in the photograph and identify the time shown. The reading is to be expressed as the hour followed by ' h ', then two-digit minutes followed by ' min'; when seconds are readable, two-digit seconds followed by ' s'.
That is 3 h 17 min 12 s
